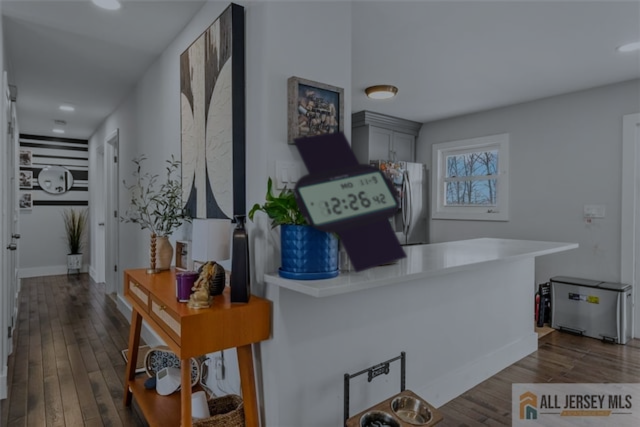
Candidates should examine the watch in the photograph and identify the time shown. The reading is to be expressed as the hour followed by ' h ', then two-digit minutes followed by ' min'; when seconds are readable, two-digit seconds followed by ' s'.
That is 12 h 26 min 42 s
